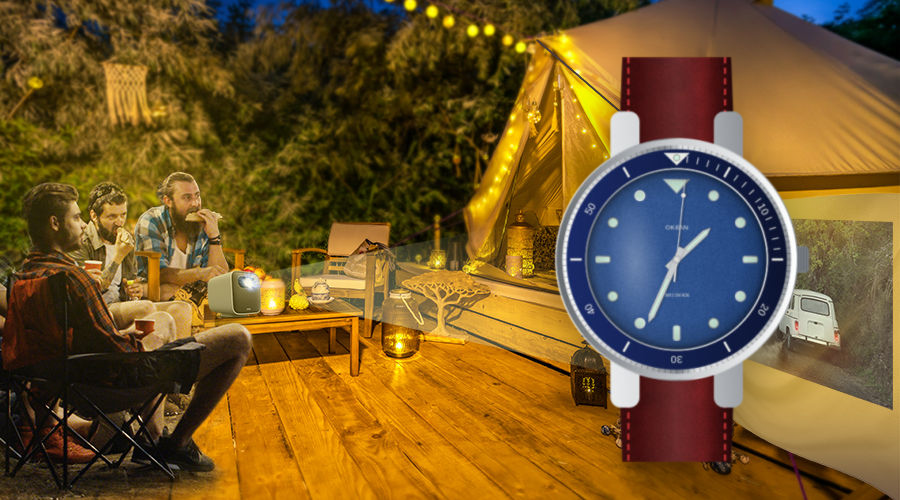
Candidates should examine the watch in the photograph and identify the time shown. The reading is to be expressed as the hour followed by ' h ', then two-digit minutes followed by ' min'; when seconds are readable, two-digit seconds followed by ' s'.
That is 1 h 34 min 01 s
